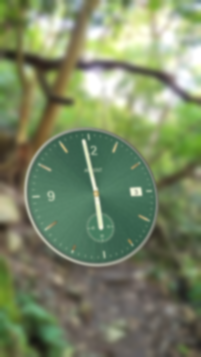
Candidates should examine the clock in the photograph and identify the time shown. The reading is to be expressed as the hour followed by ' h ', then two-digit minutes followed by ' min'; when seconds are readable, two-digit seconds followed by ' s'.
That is 5 h 59 min
